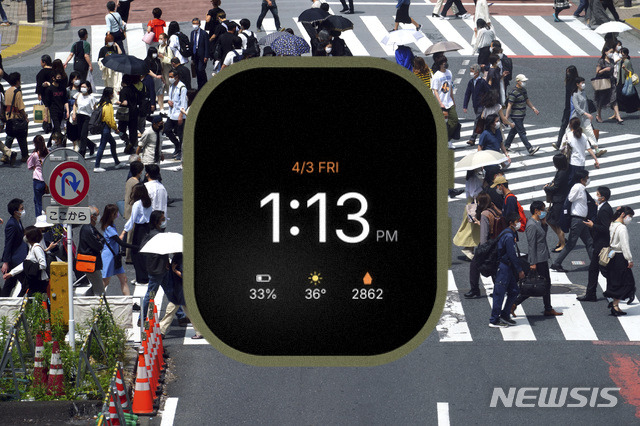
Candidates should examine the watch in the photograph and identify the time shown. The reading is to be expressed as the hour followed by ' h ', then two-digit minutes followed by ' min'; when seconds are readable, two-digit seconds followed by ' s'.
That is 1 h 13 min
